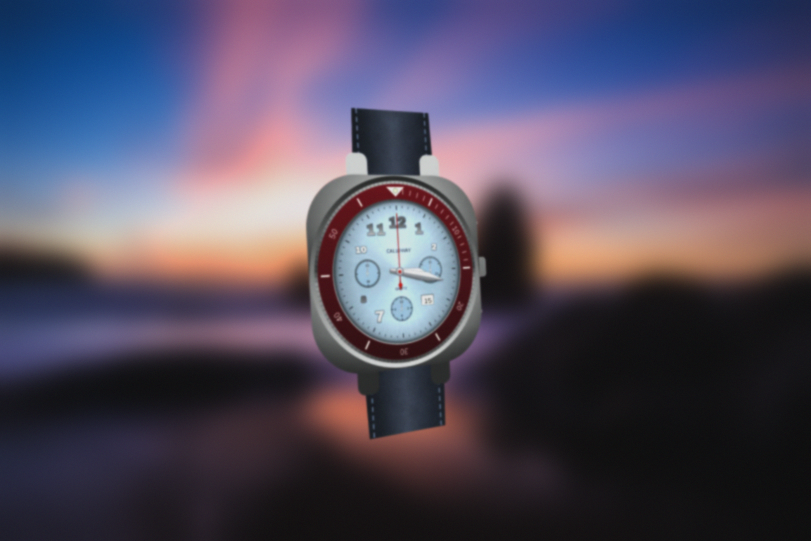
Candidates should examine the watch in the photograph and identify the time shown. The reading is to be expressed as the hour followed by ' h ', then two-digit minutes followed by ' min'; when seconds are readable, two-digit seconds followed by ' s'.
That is 3 h 17 min
